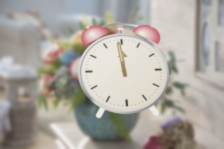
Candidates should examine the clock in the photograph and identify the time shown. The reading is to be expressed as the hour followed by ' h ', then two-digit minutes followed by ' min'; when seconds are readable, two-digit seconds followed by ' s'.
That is 11 h 59 min
